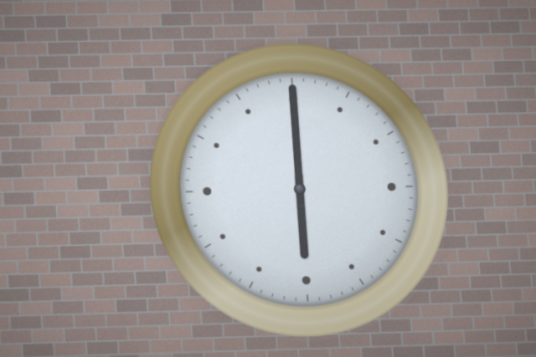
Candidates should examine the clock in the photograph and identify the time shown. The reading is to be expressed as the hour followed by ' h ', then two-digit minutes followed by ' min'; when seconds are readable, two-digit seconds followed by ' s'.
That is 6 h 00 min
